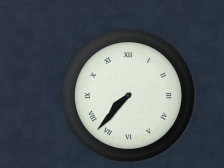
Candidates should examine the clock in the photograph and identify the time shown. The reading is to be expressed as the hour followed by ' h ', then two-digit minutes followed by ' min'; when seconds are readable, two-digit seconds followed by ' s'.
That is 7 h 37 min
